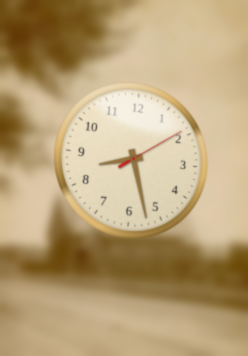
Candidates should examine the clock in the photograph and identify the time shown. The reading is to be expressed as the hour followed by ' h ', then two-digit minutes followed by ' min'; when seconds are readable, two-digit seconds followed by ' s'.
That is 8 h 27 min 09 s
